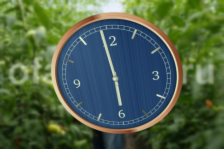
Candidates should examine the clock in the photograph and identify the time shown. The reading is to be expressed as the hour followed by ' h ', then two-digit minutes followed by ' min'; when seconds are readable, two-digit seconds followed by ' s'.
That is 5 h 59 min
